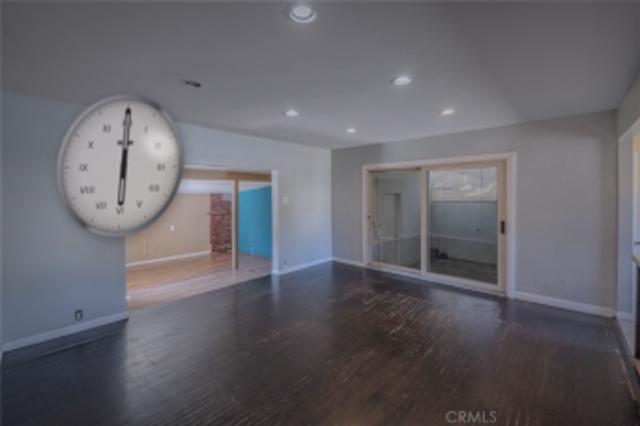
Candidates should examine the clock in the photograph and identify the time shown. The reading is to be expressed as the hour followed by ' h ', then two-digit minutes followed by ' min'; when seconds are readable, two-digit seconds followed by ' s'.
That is 6 h 00 min
